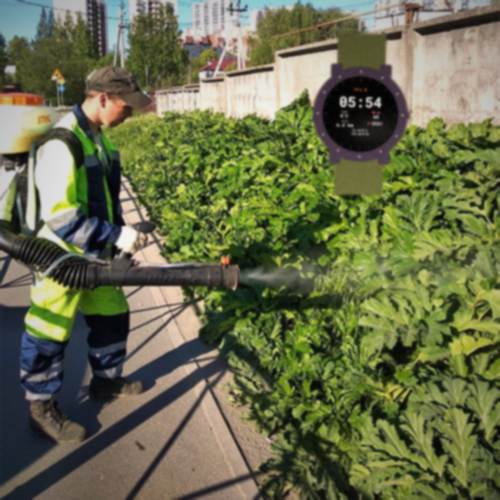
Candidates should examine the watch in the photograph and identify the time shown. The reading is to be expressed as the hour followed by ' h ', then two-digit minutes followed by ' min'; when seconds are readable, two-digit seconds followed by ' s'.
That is 5 h 54 min
